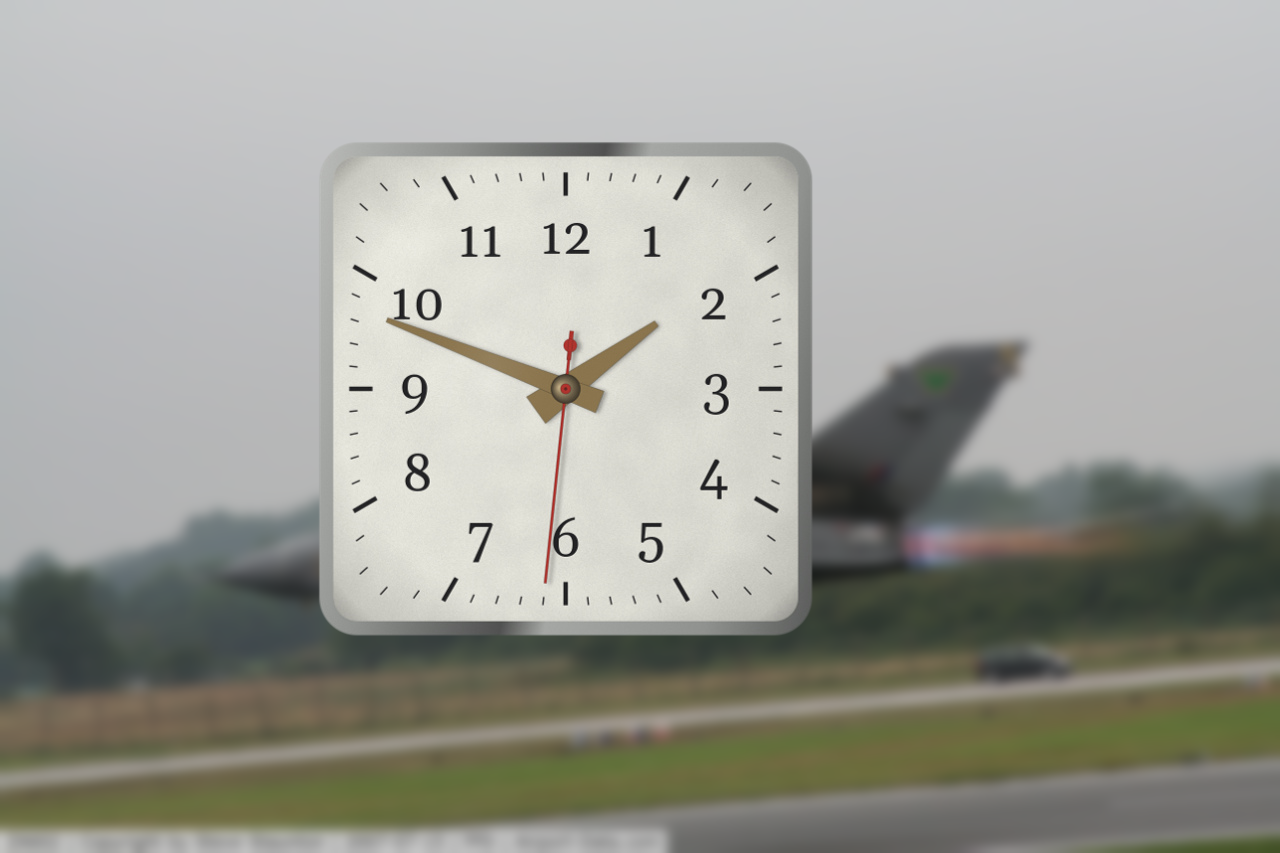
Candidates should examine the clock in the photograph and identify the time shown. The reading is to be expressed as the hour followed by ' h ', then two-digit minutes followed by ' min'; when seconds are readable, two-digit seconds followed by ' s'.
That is 1 h 48 min 31 s
